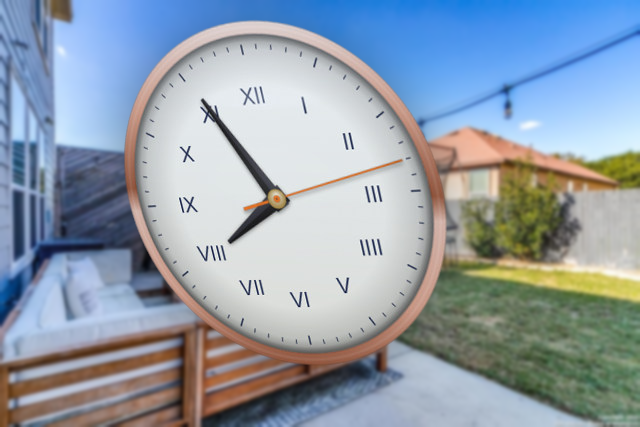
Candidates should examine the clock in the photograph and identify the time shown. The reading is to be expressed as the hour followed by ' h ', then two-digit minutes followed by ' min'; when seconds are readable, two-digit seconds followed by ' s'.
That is 7 h 55 min 13 s
